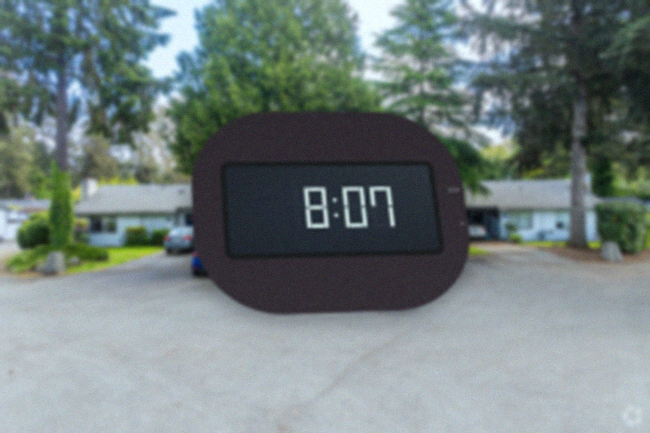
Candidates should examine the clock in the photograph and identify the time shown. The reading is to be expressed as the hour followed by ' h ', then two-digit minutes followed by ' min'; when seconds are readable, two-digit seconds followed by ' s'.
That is 8 h 07 min
